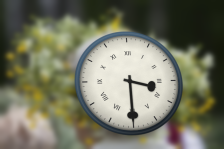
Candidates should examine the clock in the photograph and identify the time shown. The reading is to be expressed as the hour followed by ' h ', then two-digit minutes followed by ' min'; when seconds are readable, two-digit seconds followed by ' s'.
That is 3 h 30 min
